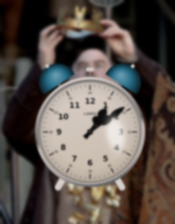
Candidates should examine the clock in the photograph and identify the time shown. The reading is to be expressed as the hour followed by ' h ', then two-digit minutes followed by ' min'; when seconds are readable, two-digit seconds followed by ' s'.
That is 1 h 09 min
